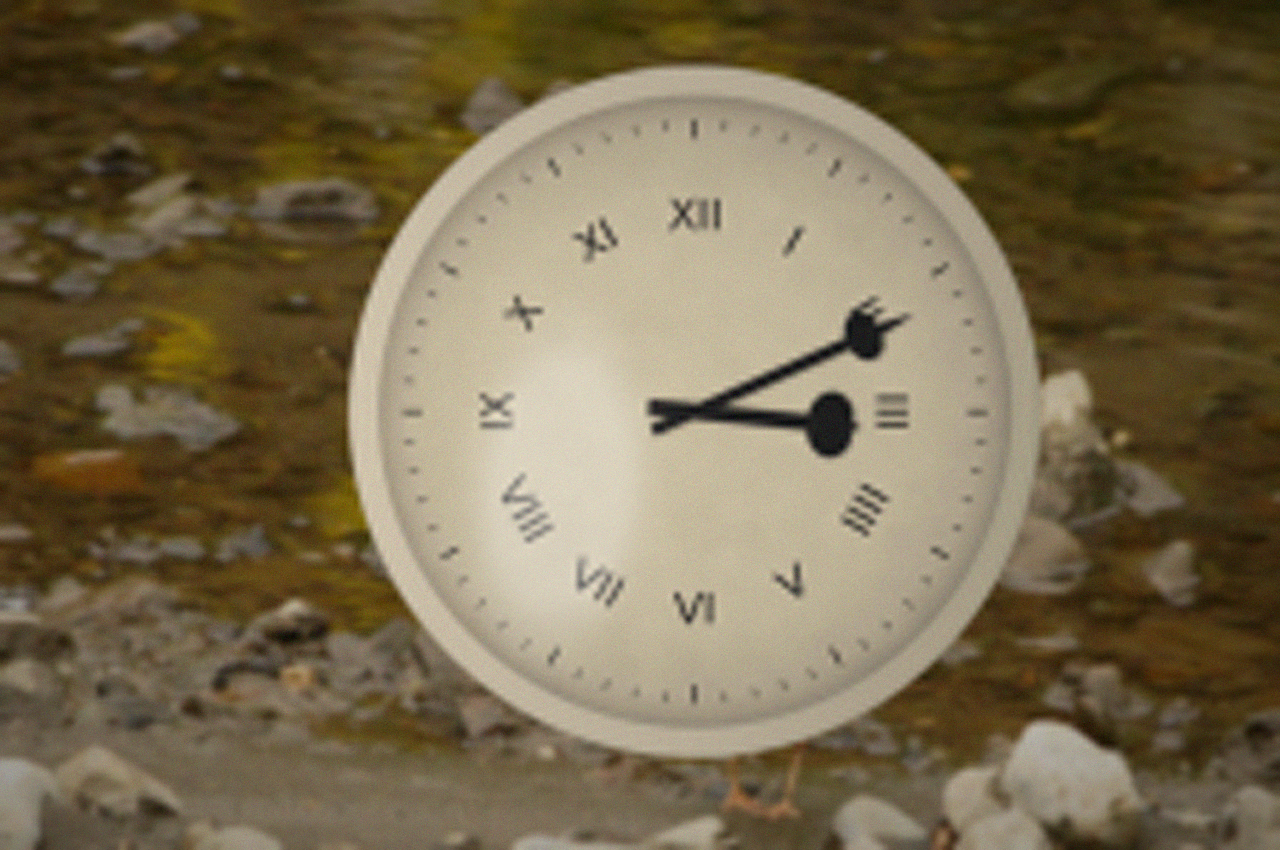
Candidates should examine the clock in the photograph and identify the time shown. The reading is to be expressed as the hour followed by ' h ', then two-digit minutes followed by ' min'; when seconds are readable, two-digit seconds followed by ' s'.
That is 3 h 11 min
